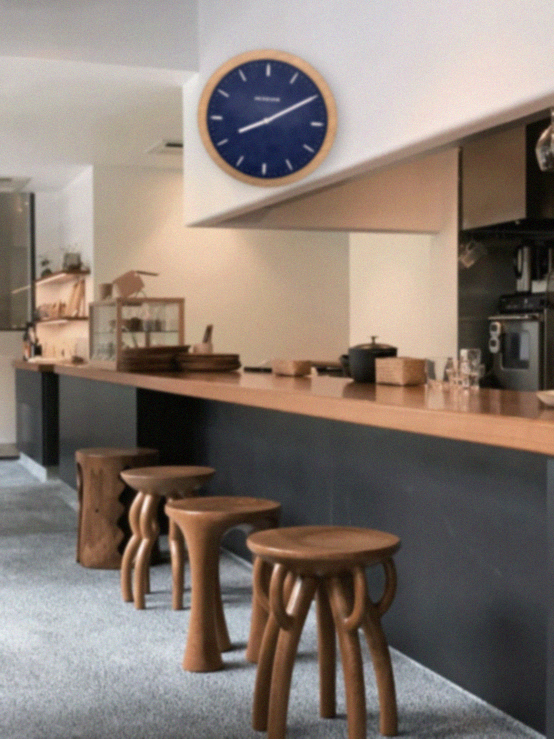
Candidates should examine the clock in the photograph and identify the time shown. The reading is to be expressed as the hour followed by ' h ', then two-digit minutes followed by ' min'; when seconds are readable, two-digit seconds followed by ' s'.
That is 8 h 10 min
